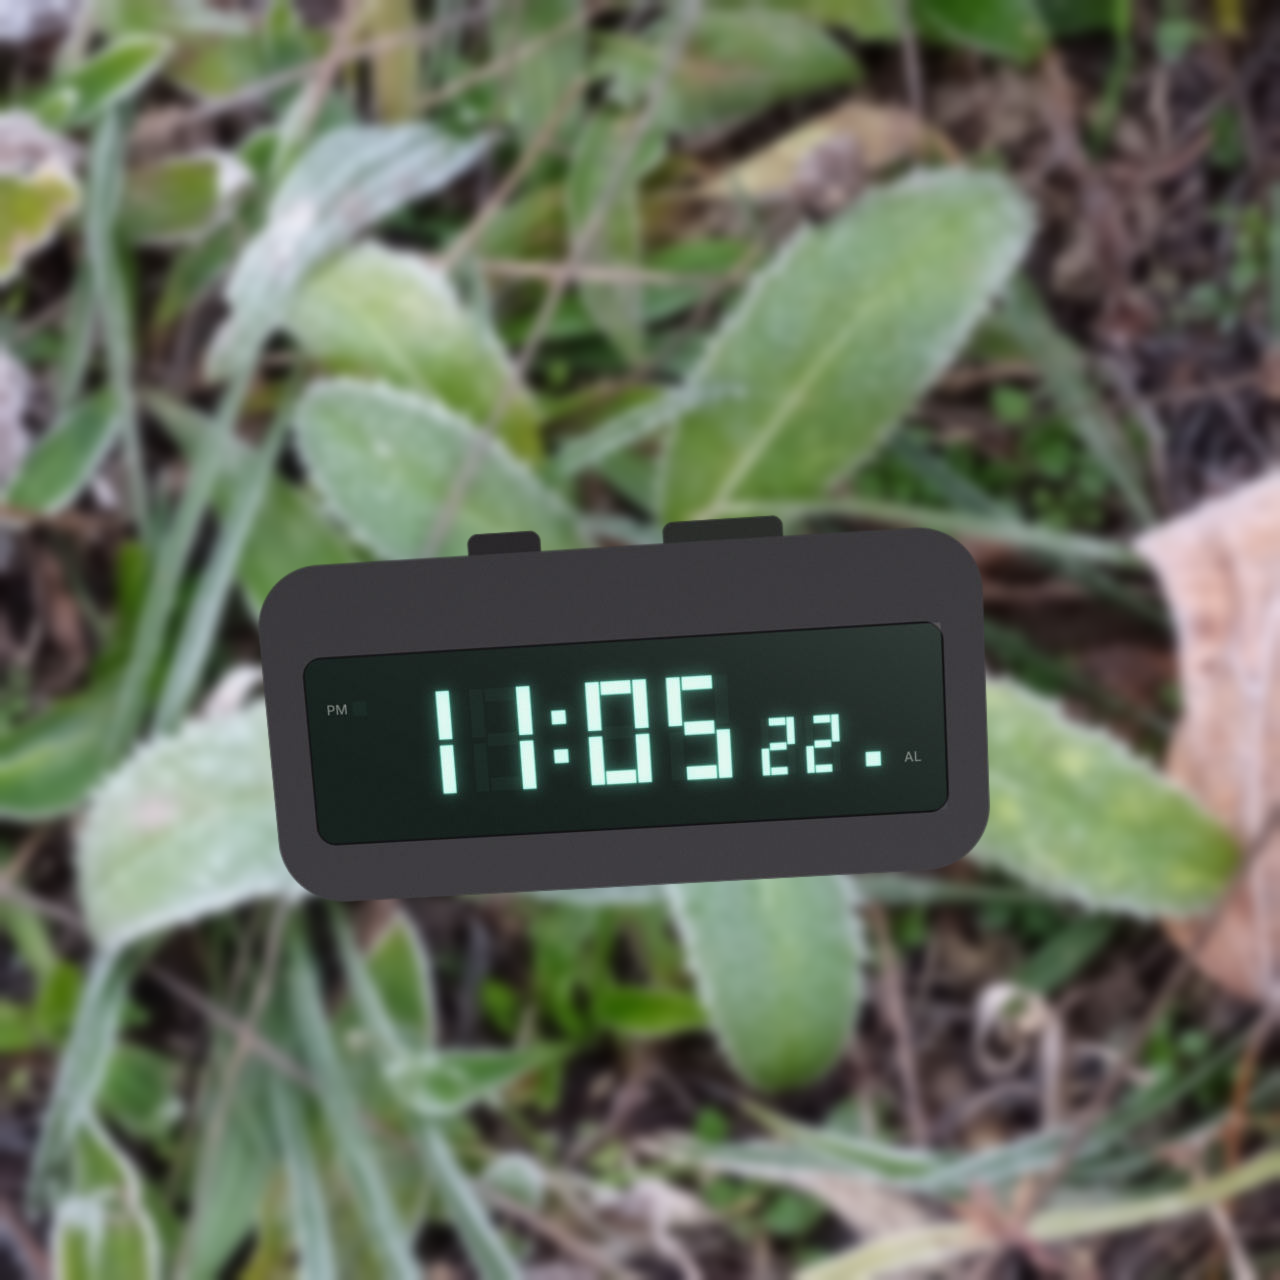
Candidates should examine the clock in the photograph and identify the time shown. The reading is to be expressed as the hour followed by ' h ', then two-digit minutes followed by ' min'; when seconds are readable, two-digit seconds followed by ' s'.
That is 11 h 05 min 22 s
